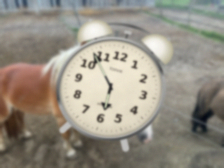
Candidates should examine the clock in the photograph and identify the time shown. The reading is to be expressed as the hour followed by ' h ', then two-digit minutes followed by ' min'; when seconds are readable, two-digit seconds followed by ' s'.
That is 5 h 53 min
